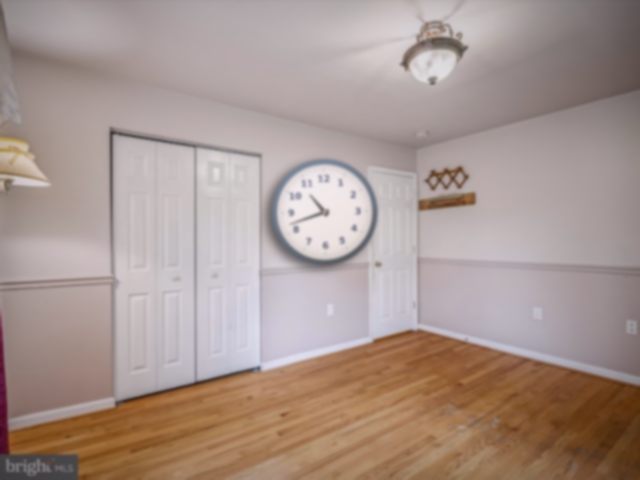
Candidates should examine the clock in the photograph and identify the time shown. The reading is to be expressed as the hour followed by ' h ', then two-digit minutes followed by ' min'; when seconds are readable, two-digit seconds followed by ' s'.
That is 10 h 42 min
